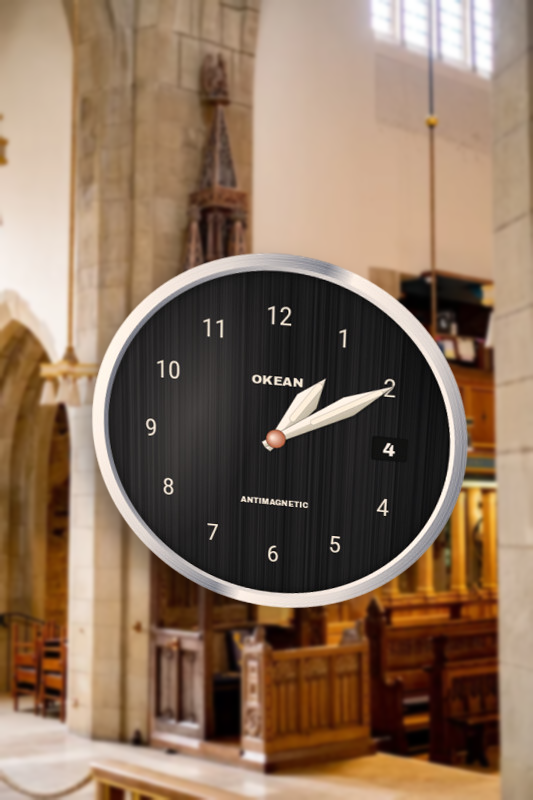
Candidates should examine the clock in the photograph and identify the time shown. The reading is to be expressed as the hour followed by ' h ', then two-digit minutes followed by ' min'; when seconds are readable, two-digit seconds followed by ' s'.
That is 1 h 10 min
